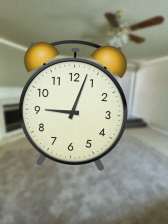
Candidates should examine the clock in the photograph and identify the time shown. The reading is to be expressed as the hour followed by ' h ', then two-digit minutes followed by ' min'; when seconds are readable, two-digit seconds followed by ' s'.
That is 9 h 03 min
